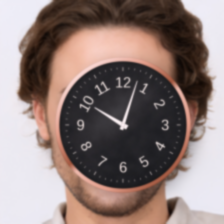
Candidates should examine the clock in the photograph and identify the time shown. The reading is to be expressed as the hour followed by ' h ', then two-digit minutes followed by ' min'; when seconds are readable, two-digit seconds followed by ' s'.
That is 10 h 03 min
